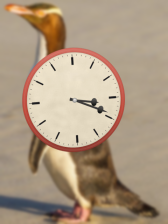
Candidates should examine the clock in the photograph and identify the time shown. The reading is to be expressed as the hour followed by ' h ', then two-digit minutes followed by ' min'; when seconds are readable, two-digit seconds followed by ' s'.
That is 3 h 19 min
